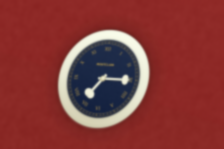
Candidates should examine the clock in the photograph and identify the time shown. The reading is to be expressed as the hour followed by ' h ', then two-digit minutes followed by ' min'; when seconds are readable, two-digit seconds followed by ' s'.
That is 7 h 15 min
